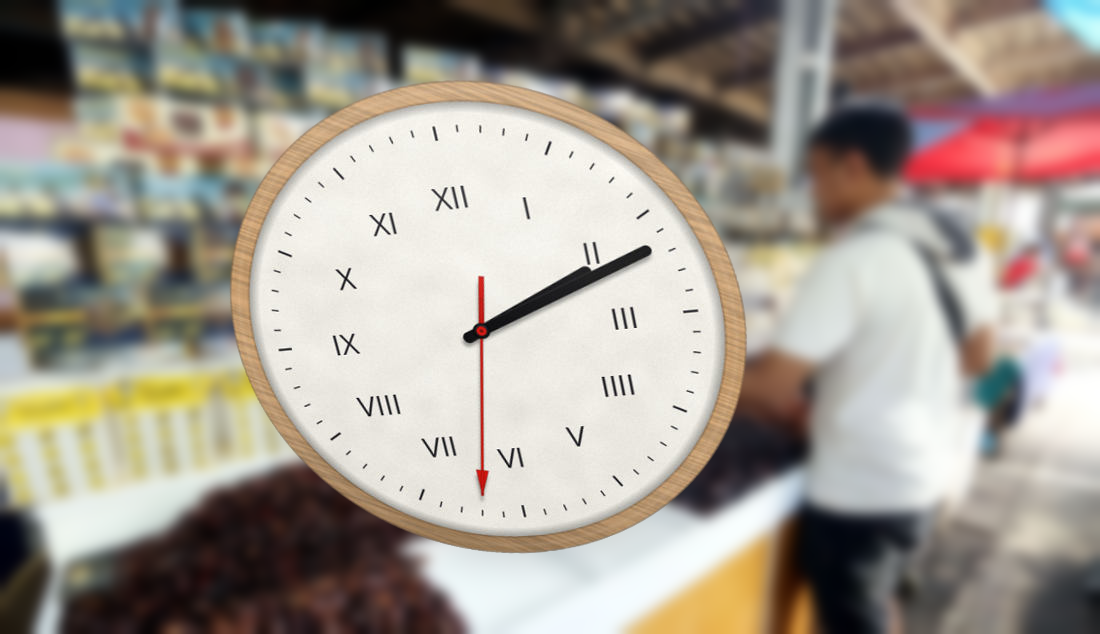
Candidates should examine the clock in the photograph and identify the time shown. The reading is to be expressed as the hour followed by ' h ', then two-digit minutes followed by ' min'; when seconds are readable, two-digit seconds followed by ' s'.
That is 2 h 11 min 32 s
